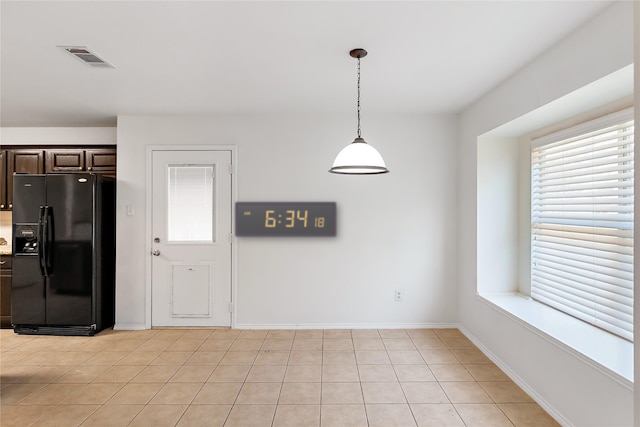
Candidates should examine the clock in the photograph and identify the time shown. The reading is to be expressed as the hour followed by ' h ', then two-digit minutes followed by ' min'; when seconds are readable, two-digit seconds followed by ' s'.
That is 6 h 34 min
